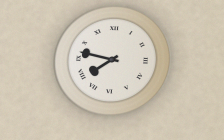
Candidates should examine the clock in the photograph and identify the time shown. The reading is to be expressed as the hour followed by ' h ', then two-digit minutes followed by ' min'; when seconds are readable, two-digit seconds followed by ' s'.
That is 7 h 47 min
